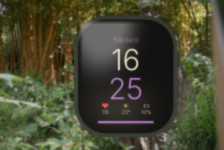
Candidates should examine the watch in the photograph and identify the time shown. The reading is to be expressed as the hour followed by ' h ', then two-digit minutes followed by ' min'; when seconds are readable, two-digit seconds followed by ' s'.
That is 16 h 25 min
